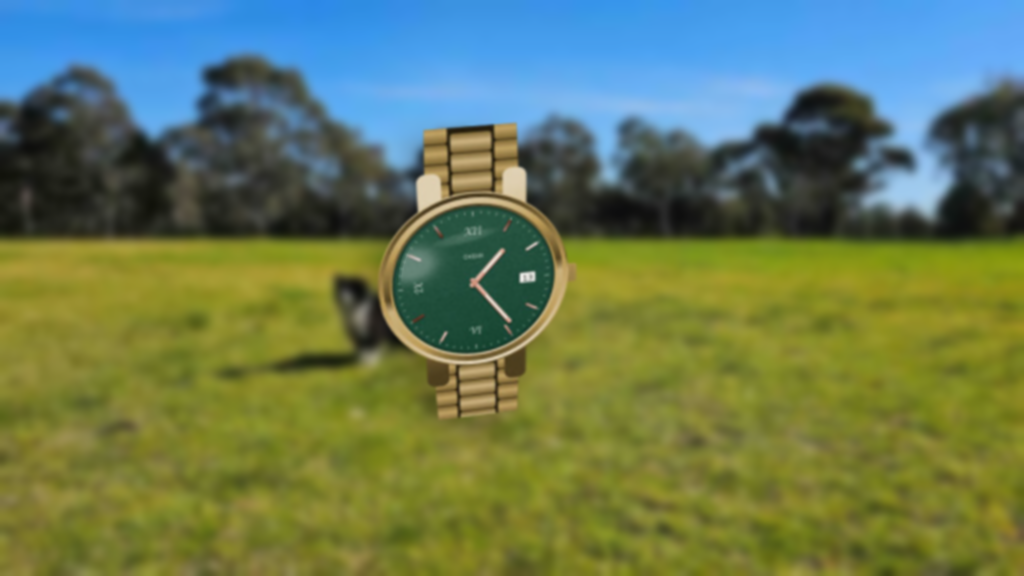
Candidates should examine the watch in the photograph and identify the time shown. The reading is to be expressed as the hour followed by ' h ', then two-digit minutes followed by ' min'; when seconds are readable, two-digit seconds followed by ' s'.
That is 1 h 24 min
